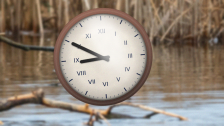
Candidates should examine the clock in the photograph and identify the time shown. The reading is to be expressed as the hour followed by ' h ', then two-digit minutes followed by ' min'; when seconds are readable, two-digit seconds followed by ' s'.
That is 8 h 50 min
